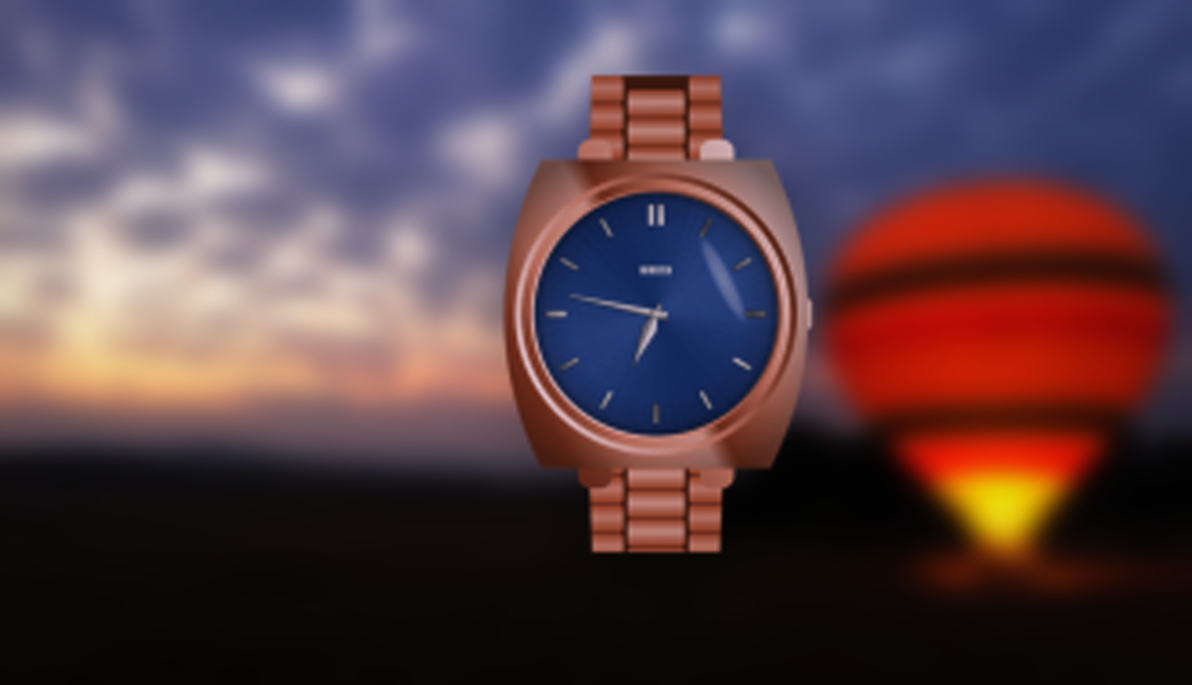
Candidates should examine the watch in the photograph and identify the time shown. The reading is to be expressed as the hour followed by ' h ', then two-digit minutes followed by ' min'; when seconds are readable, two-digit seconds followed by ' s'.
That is 6 h 47 min
